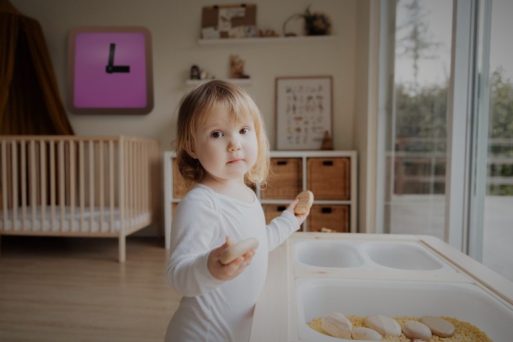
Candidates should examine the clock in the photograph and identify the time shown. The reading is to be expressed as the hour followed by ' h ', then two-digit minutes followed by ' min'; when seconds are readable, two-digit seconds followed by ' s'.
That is 3 h 01 min
